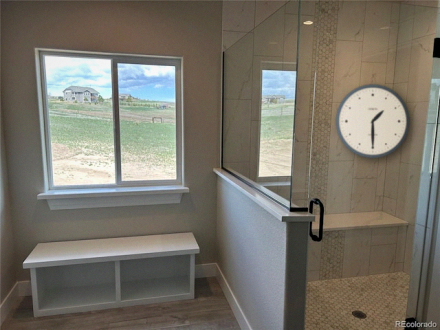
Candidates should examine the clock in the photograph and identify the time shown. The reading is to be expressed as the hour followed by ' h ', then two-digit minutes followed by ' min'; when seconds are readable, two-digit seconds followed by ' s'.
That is 1 h 30 min
